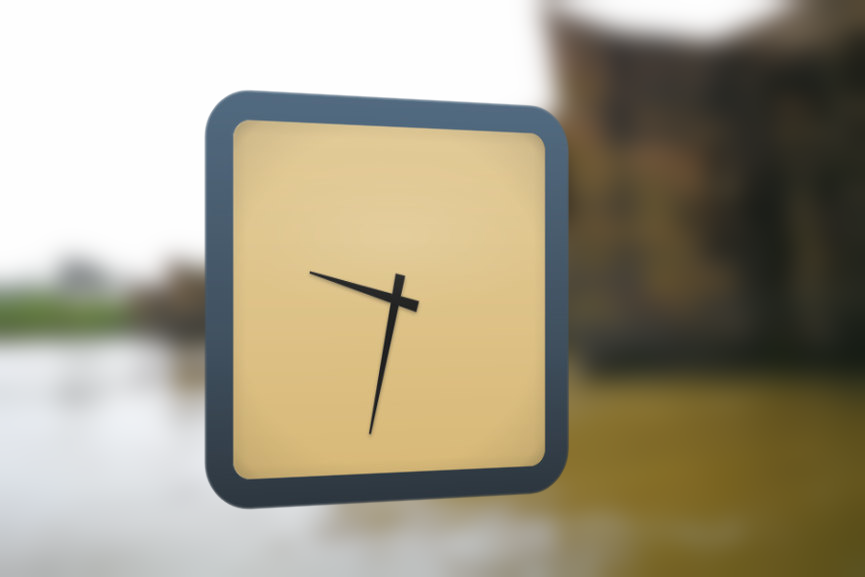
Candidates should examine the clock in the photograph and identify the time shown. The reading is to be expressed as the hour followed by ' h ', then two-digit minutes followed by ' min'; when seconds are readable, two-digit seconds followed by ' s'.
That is 9 h 32 min
